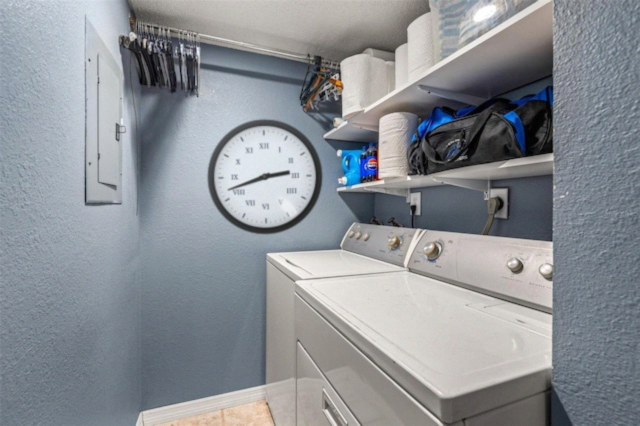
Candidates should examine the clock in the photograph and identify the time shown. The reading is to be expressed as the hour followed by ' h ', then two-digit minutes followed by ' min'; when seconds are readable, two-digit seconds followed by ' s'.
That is 2 h 42 min
